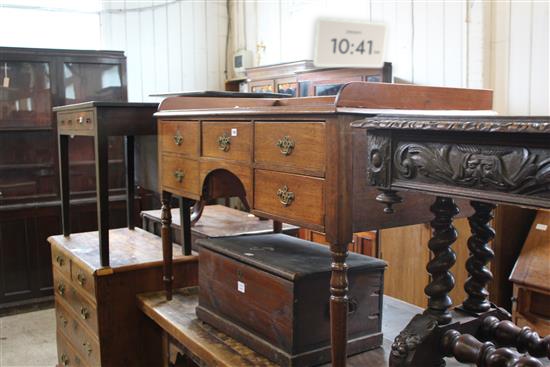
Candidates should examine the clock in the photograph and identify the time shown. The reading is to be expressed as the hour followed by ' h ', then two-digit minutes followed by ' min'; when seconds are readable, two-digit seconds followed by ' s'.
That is 10 h 41 min
